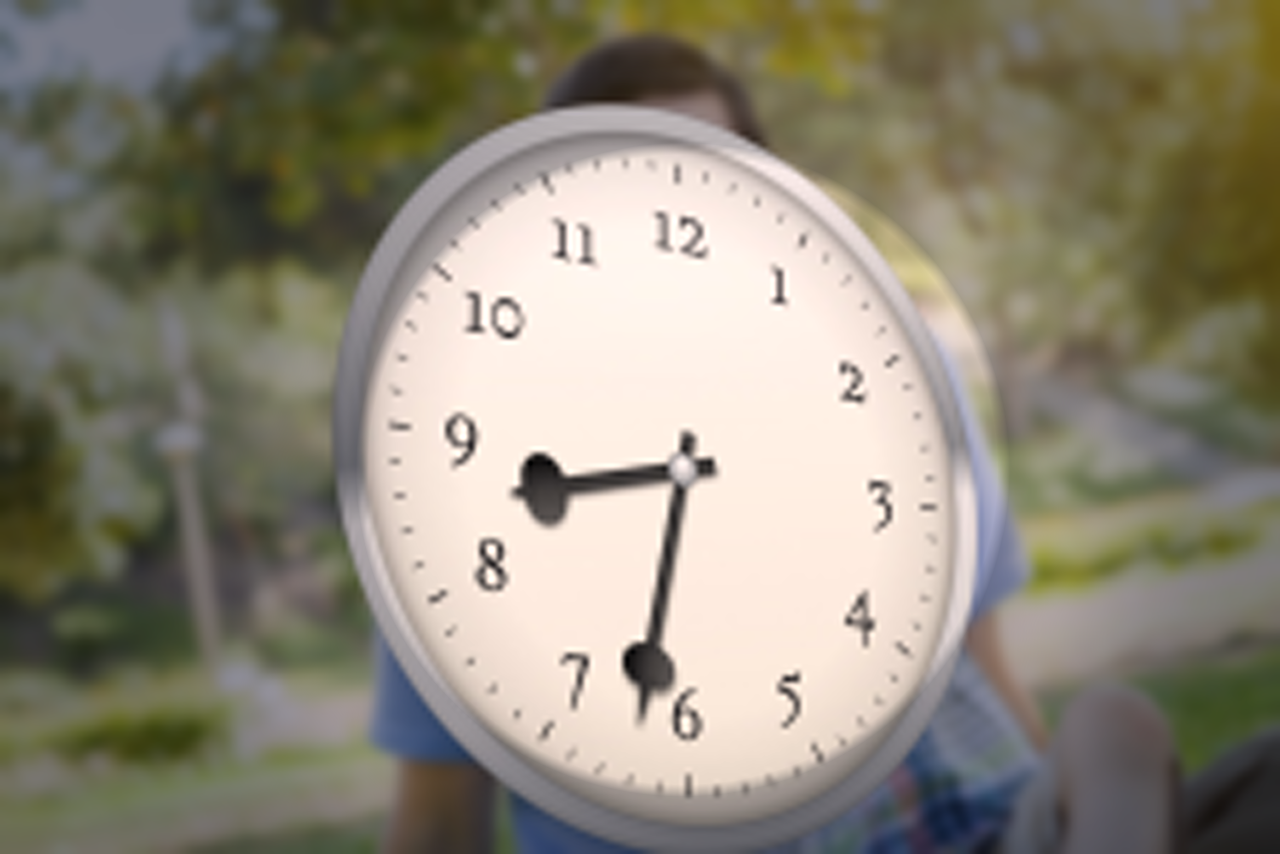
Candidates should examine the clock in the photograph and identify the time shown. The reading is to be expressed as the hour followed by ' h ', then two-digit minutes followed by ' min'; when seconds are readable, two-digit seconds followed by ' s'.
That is 8 h 32 min
